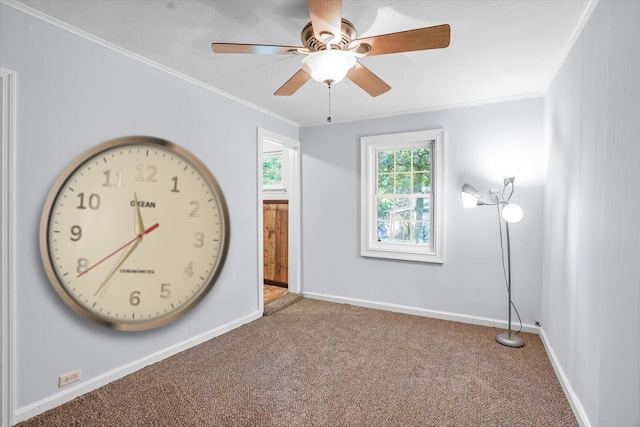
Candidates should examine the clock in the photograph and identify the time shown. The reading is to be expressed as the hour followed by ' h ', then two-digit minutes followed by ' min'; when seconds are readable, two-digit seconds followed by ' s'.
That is 11 h 35 min 39 s
